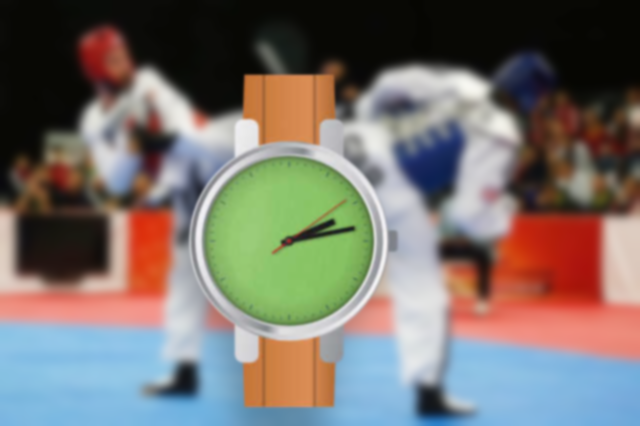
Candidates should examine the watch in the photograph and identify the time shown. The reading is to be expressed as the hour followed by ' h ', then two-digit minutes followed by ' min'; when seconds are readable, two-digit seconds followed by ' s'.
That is 2 h 13 min 09 s
